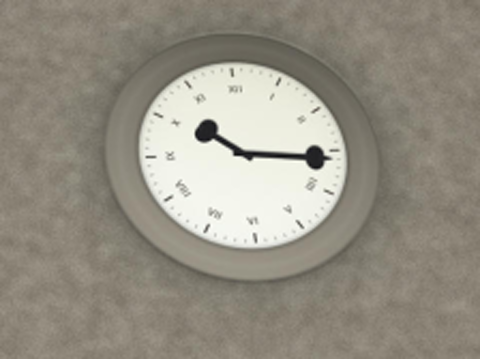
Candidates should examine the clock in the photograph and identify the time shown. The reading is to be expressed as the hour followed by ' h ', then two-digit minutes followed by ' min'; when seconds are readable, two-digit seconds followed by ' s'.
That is 10 h 16 min
